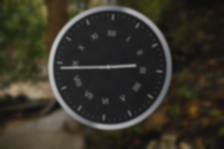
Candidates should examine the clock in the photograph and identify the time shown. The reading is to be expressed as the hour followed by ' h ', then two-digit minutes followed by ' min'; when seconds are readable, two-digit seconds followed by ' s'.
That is 2 h 44 min
